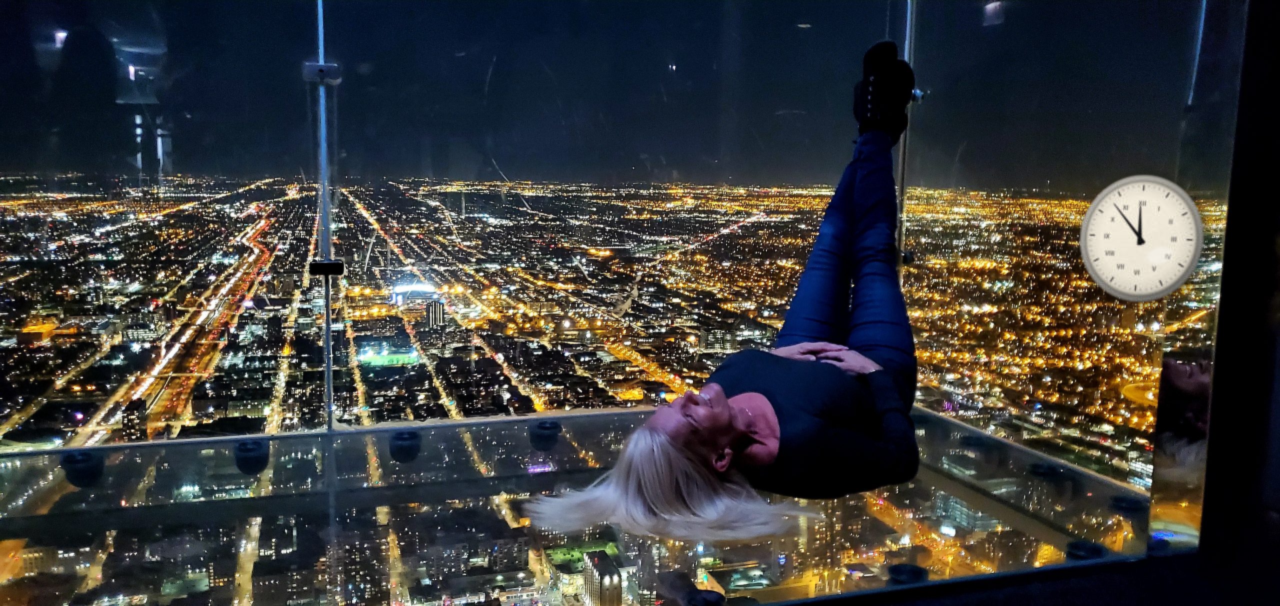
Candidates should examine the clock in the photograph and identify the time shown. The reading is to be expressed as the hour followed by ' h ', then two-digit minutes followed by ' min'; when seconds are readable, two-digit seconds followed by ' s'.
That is 11 h 53 min
